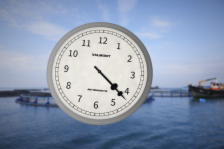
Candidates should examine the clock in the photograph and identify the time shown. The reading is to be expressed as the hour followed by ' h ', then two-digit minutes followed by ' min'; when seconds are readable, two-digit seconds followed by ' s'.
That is 4 h 22 min
